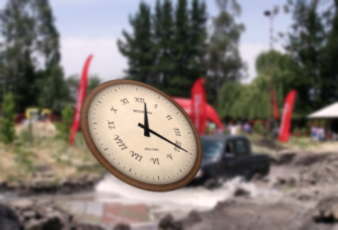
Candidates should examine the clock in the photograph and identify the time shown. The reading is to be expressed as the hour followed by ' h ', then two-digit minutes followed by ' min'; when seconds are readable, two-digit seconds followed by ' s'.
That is 12 h 20 min
